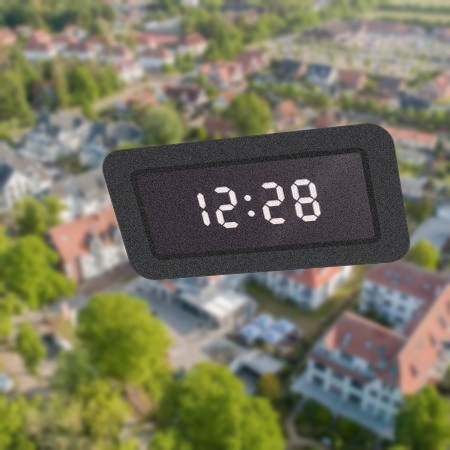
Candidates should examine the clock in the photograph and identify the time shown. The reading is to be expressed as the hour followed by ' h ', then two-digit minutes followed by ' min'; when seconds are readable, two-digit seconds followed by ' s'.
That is 12 h 28 min
